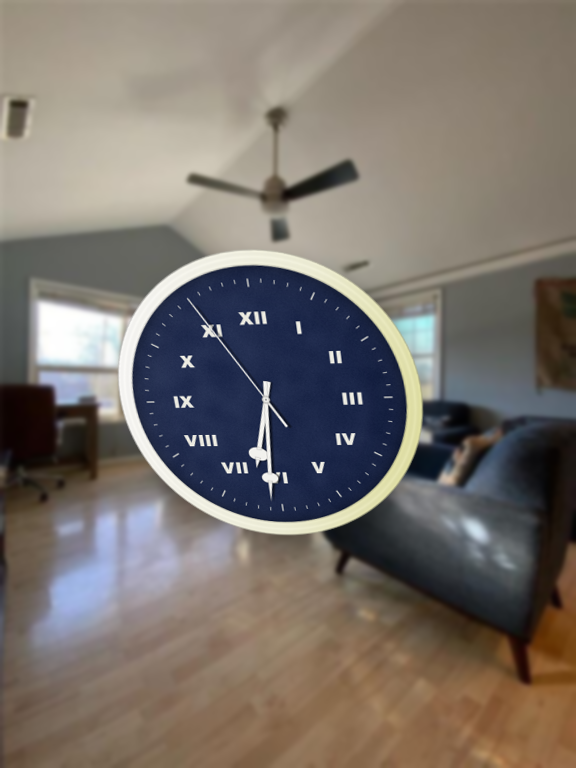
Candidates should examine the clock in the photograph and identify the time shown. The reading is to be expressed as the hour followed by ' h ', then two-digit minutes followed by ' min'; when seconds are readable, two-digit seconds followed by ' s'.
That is 6 h 30 min 55 s
